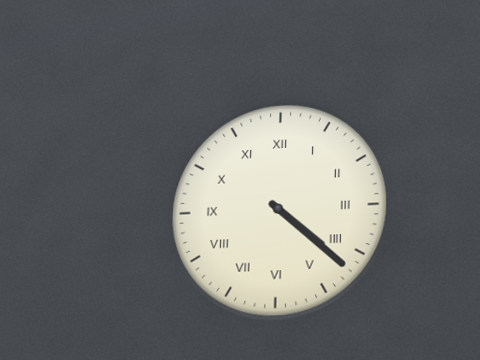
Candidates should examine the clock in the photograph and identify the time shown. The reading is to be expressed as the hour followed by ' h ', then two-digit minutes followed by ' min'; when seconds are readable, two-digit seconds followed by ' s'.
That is 4 h 22 min
